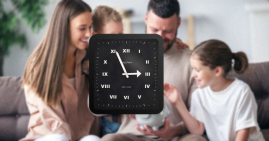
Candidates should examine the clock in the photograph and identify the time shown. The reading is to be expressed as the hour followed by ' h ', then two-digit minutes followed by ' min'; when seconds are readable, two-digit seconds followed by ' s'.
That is 2 h 56 min
